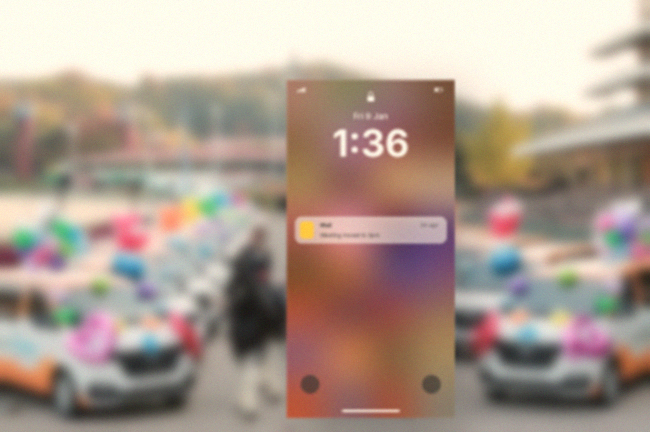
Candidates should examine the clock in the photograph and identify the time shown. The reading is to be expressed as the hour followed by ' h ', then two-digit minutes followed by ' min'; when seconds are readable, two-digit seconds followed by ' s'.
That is 1 h 36 min
